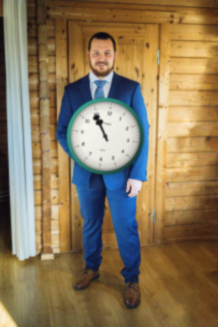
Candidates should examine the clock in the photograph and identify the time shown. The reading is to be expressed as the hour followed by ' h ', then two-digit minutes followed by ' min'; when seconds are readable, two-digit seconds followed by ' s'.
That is 10 h 54 min
